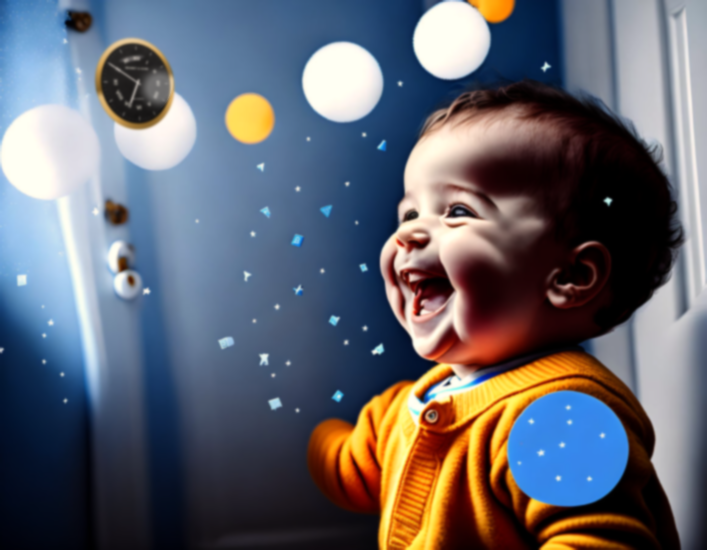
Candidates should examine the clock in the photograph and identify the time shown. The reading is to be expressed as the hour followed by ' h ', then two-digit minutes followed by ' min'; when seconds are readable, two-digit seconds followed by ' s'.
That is 6 h 50 min
